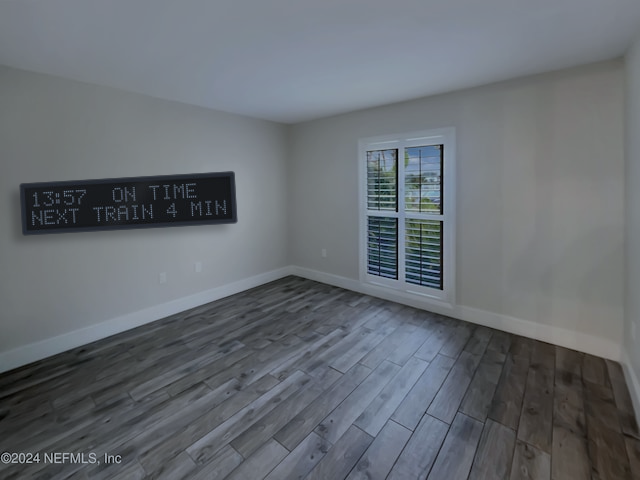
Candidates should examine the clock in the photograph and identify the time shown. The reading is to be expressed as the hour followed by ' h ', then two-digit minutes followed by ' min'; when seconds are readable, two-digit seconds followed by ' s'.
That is 13 h 57 min
